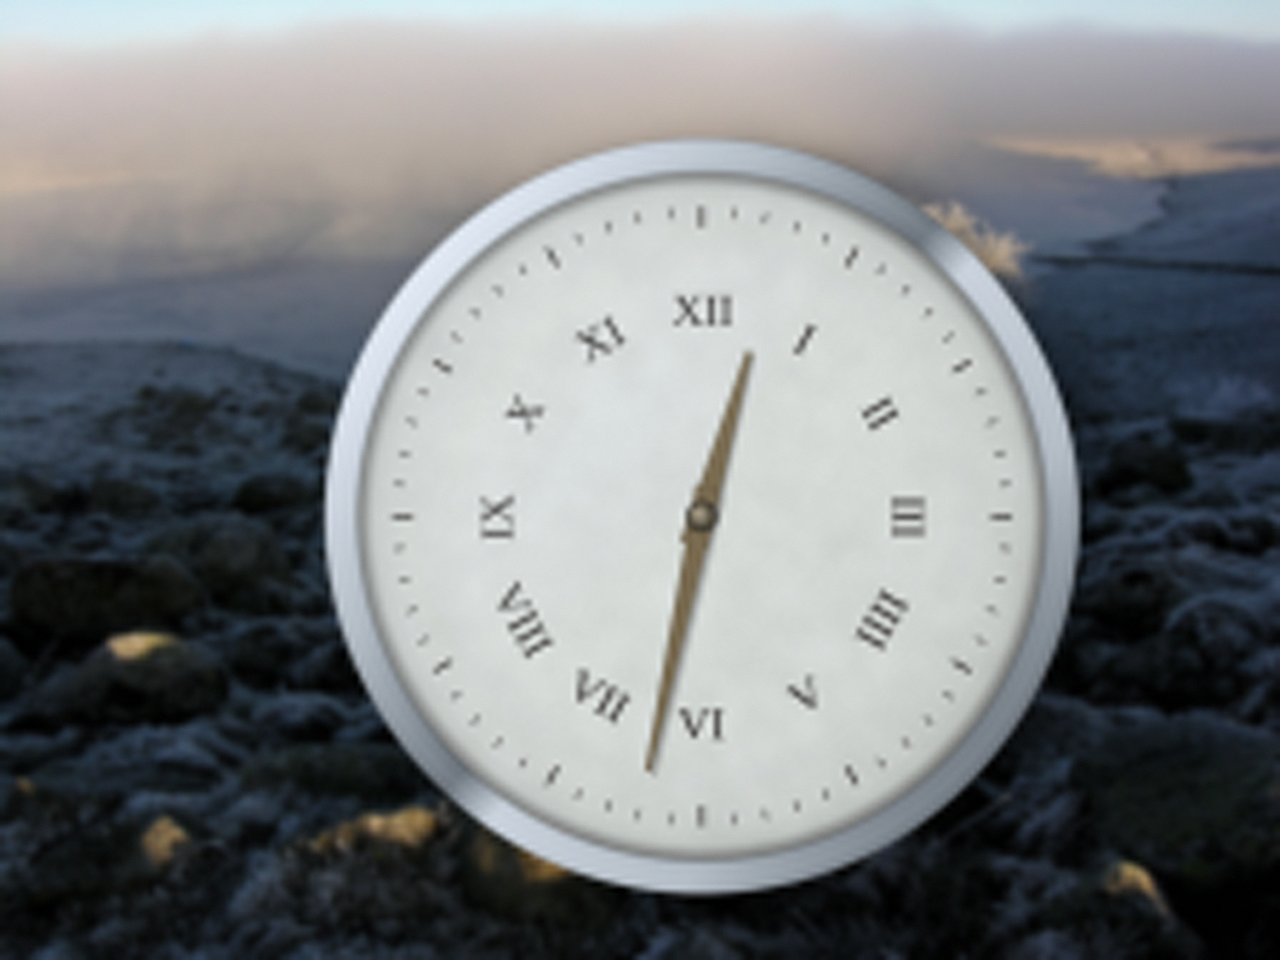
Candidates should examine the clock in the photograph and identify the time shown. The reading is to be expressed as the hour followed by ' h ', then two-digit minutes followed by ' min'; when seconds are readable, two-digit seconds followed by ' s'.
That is 12 h 32 min
